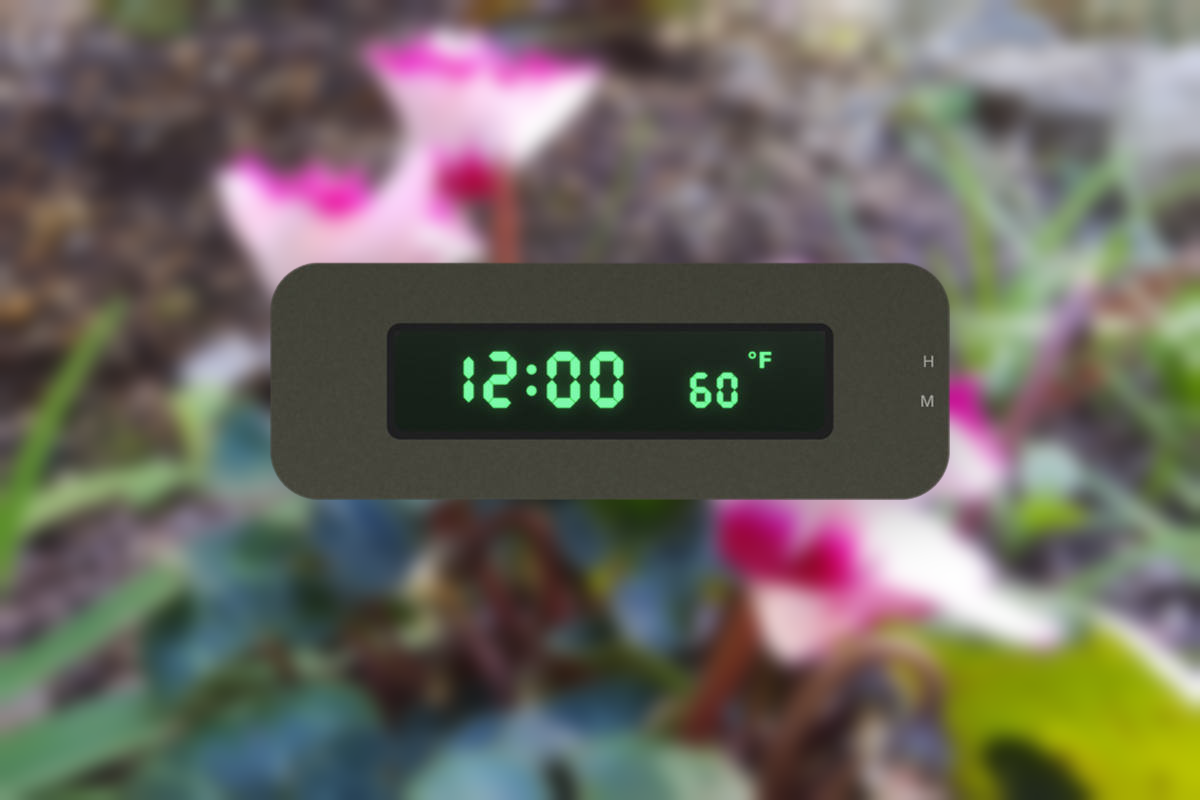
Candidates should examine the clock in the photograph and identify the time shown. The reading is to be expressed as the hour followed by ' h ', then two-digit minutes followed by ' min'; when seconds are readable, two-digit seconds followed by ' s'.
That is 12 h 00 min
